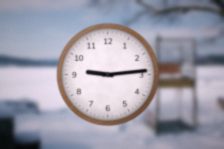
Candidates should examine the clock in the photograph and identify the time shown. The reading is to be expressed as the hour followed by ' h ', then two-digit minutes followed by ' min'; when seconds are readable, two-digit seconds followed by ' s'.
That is 9 h 14 min
